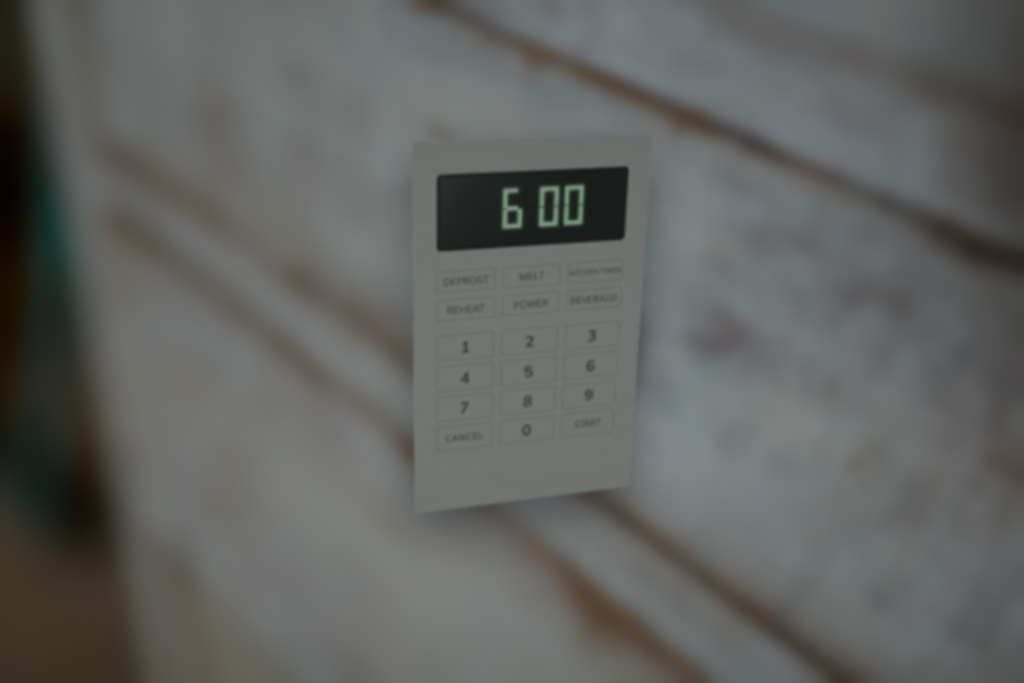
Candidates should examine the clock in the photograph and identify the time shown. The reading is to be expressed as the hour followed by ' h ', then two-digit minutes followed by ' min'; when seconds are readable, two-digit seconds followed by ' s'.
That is 6 h 00 min
